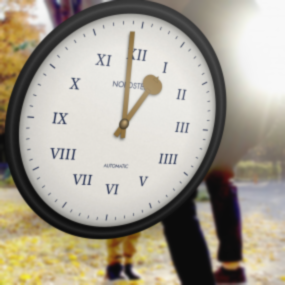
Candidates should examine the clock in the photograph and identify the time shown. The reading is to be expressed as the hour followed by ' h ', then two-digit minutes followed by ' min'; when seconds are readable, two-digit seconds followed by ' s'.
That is 12 h 59 min
